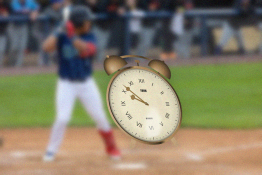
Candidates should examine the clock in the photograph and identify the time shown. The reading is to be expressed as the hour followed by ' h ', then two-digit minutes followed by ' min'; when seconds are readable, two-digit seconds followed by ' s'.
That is 9 h 52 min
